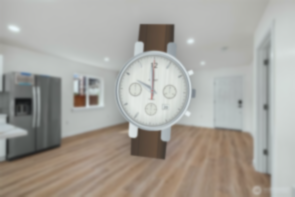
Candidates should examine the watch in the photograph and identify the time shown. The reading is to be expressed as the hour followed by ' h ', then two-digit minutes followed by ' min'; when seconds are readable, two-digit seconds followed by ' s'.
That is 9 h 59 min
